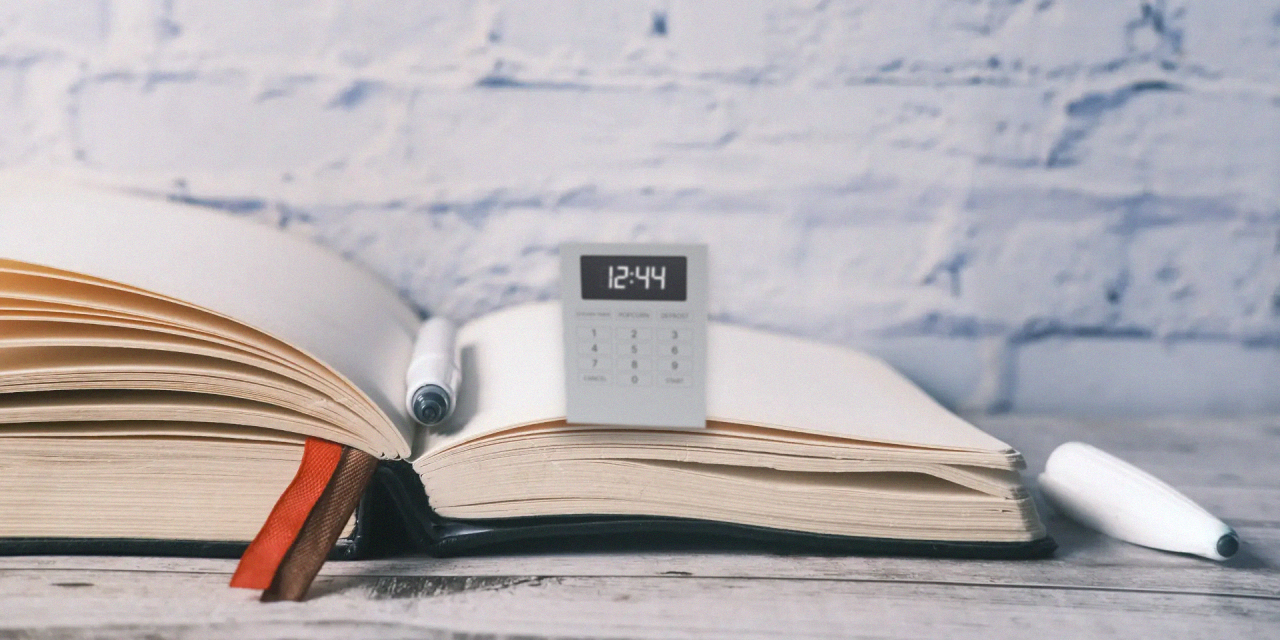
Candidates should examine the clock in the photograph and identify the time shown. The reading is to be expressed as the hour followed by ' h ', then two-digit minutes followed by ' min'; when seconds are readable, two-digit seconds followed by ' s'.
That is 12 h 44 min
